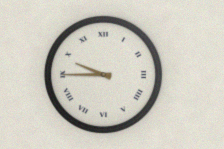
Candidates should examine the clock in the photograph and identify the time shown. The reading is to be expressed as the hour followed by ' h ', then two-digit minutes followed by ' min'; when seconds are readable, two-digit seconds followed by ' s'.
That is 9 h 45 min
